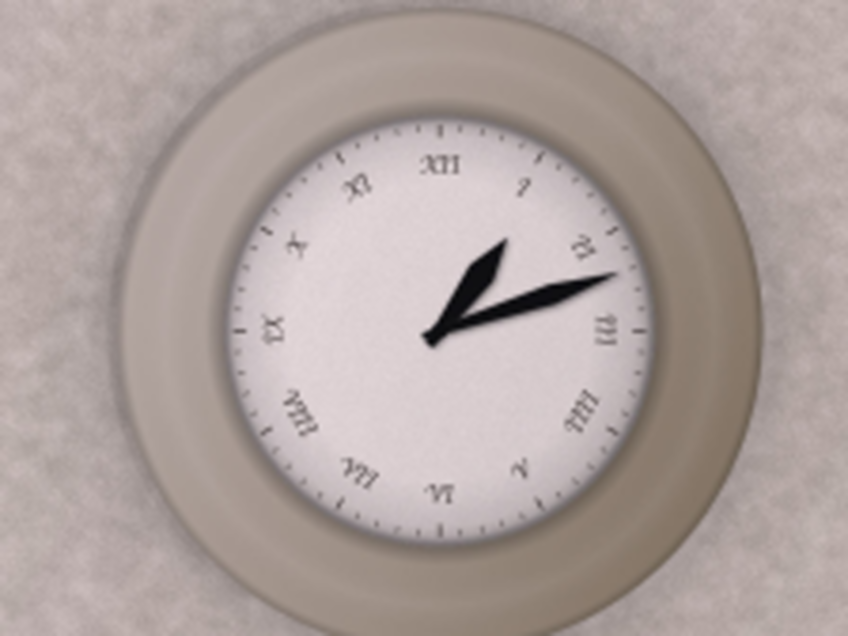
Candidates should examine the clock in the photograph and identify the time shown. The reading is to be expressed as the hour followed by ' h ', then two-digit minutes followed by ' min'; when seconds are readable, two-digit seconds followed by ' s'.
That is 1 h 12 min
